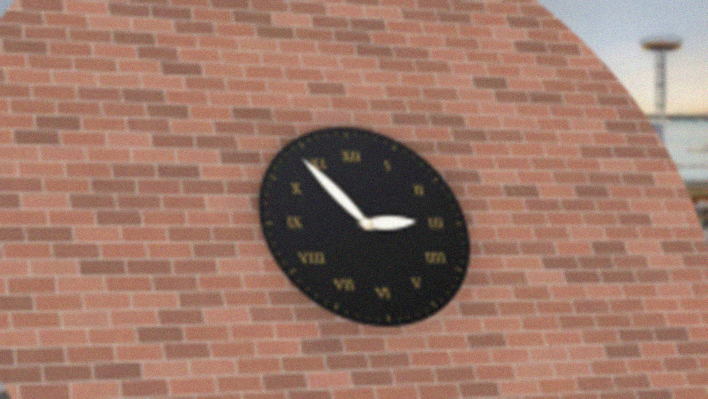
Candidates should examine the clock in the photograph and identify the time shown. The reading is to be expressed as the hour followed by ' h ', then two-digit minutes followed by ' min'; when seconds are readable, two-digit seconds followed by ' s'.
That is 2 h 54 min
